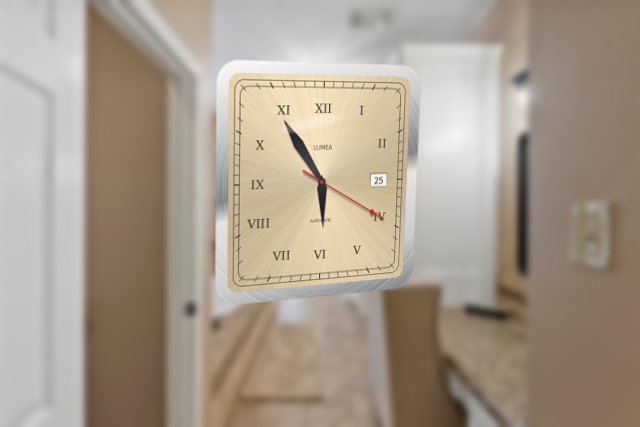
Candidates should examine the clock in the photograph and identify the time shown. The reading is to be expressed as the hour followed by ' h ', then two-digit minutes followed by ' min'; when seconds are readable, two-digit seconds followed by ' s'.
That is 5 h 54 min 20 s
